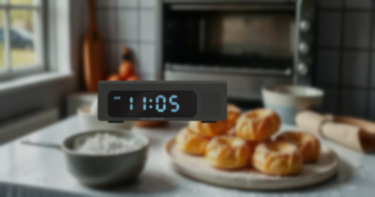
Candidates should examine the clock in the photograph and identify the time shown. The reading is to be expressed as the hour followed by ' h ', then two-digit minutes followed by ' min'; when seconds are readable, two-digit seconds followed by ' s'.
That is 11 h 05 min
